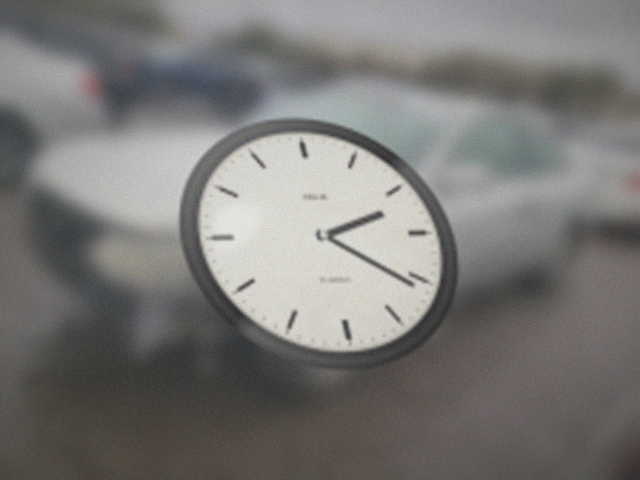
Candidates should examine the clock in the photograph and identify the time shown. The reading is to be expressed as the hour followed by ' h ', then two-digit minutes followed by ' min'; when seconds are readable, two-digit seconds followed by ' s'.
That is 2 h 21 min
